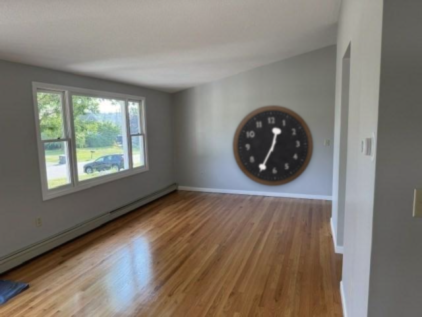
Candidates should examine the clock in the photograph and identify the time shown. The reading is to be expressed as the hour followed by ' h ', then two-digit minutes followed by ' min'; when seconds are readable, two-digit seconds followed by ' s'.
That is 12 h 35 min
